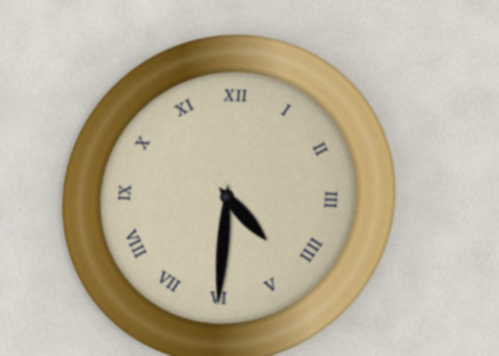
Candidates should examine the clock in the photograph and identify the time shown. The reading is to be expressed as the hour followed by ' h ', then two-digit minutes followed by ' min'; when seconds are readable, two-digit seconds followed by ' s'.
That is 4 h 30 min
